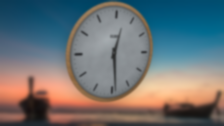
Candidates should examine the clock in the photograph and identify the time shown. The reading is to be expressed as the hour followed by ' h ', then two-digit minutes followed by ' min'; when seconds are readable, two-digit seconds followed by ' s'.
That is 12 h 29 min
